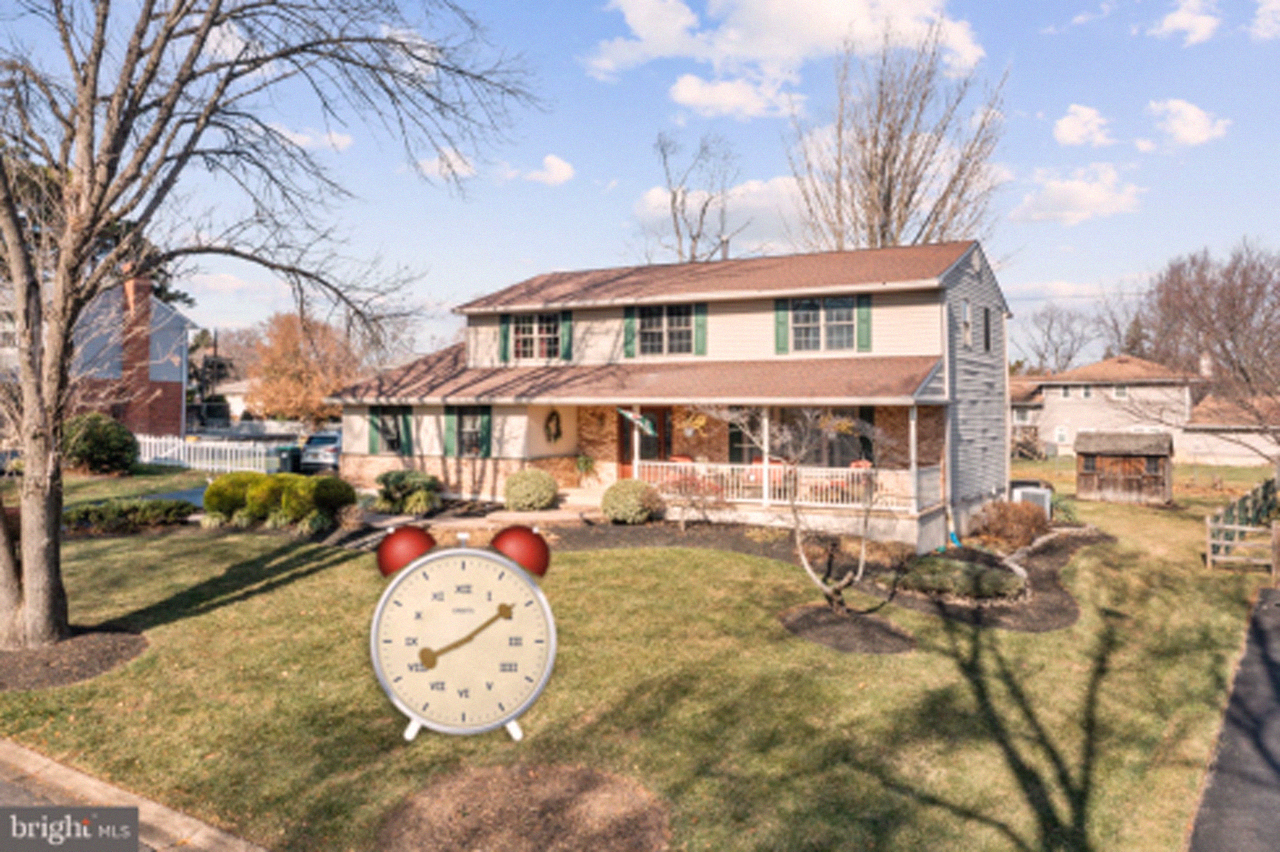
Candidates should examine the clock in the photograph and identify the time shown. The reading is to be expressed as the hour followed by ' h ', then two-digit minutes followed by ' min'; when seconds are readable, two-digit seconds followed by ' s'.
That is 8 h 09 min
